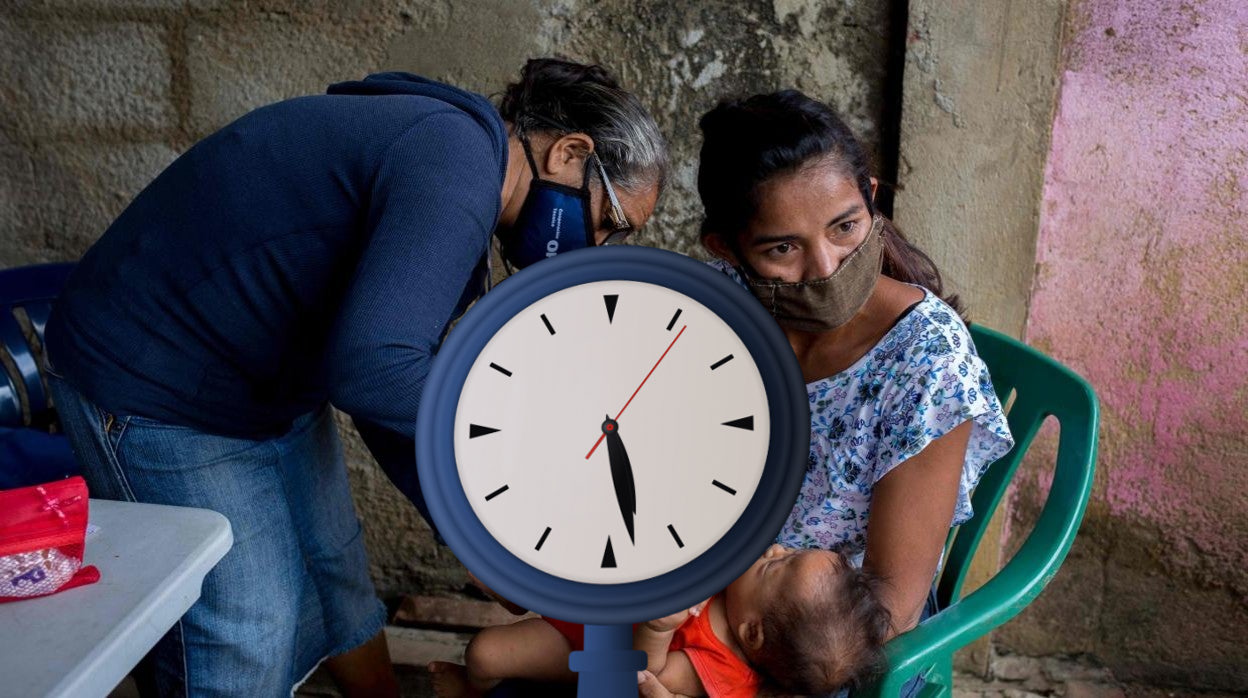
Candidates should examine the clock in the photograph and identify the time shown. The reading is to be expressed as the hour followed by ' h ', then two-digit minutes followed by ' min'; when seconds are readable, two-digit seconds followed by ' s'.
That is 5 h 28 min 06 s
